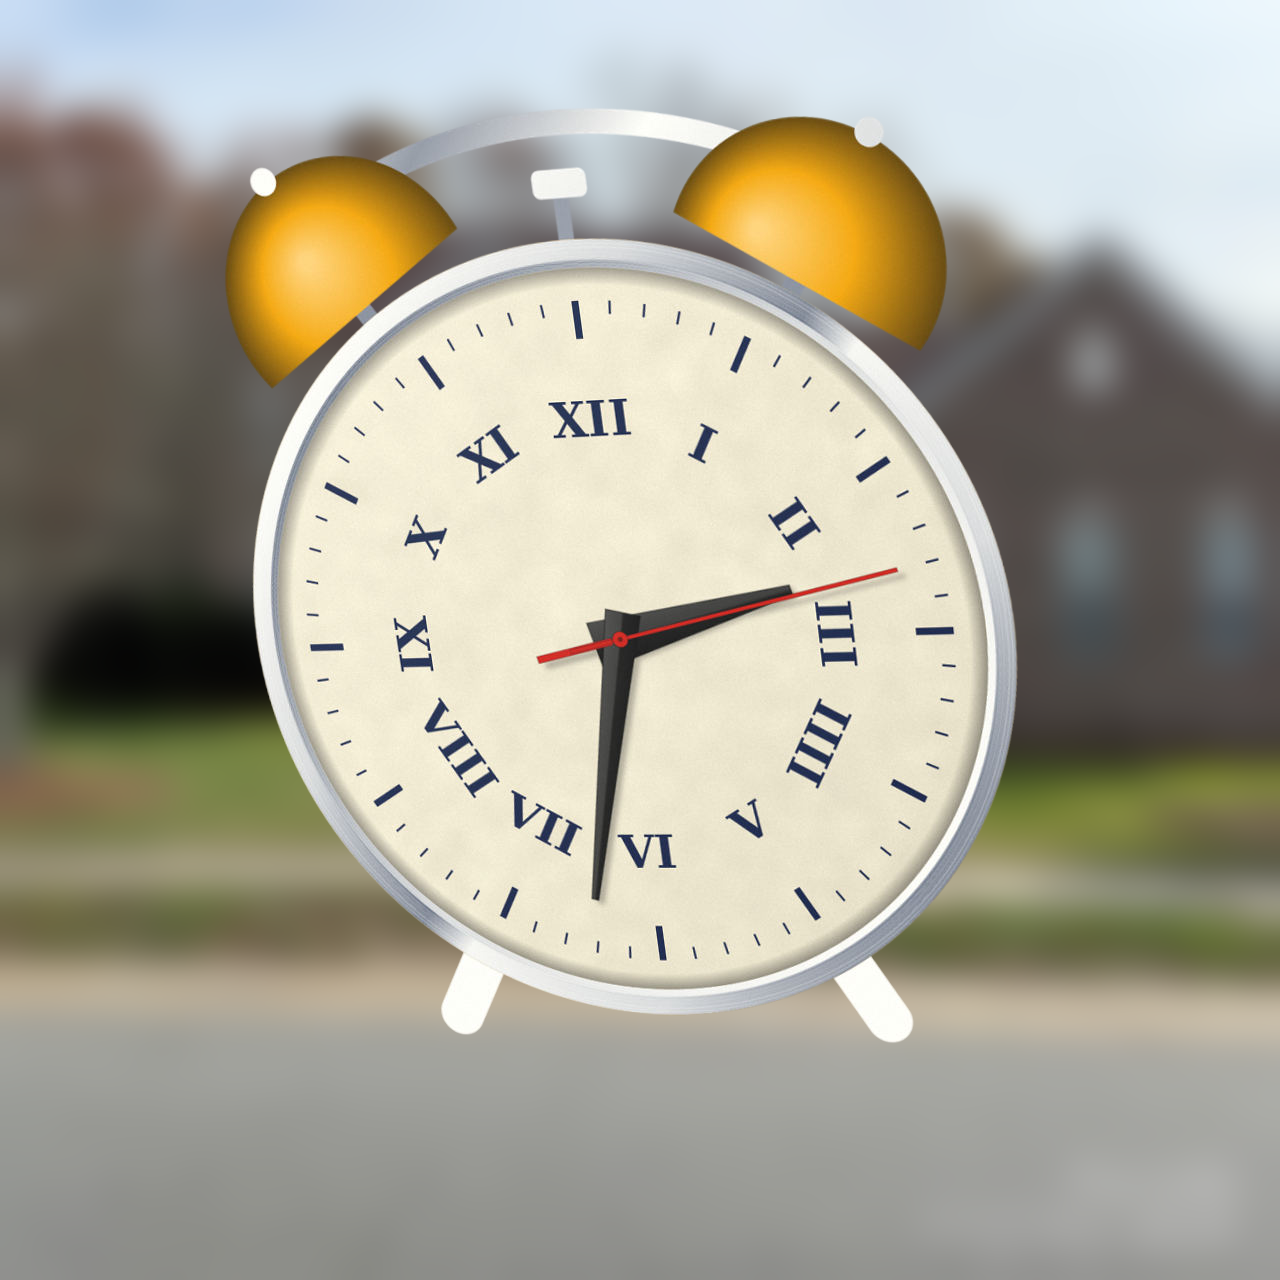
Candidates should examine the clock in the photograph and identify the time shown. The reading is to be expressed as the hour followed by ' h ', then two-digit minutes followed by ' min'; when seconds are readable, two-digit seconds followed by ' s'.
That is 2 h 32 min 13 s
